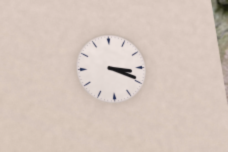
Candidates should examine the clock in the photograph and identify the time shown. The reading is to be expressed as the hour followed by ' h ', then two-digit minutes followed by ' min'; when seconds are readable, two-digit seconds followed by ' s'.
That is 3 h 19 min
